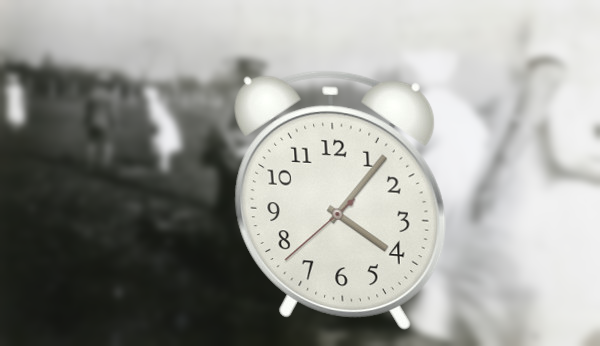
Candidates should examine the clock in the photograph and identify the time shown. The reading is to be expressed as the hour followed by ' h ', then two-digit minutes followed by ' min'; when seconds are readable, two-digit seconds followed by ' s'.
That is 4 h 06 min 38 s
